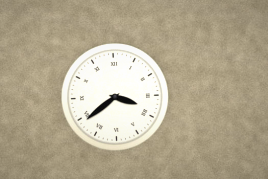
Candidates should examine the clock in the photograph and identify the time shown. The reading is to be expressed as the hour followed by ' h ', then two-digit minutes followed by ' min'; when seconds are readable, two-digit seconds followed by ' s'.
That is 3 h 39 min
